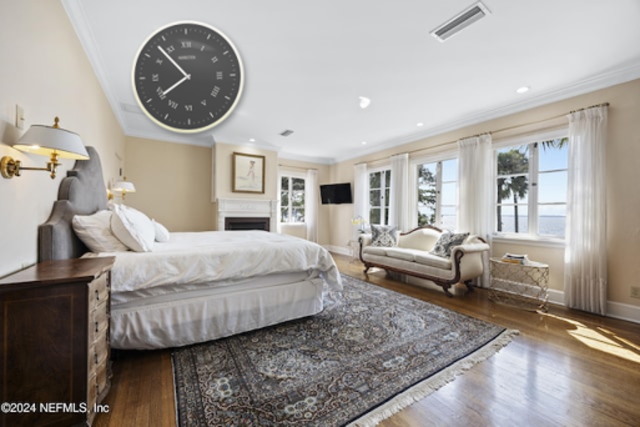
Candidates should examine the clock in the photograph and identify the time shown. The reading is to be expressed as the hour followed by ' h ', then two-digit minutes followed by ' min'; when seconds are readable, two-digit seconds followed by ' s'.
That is 7 h 53 min
